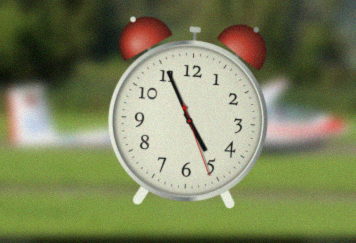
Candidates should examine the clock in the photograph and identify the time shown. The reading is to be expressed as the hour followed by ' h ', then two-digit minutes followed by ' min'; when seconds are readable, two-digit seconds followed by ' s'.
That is 4 h 55 min 26 s
